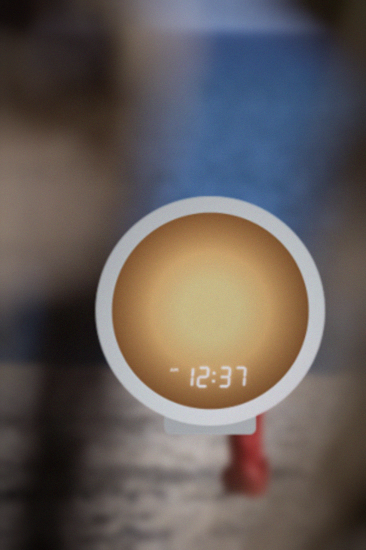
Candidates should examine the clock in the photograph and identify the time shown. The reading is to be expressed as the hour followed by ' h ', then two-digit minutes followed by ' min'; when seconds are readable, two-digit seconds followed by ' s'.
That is 12 h 37 min
